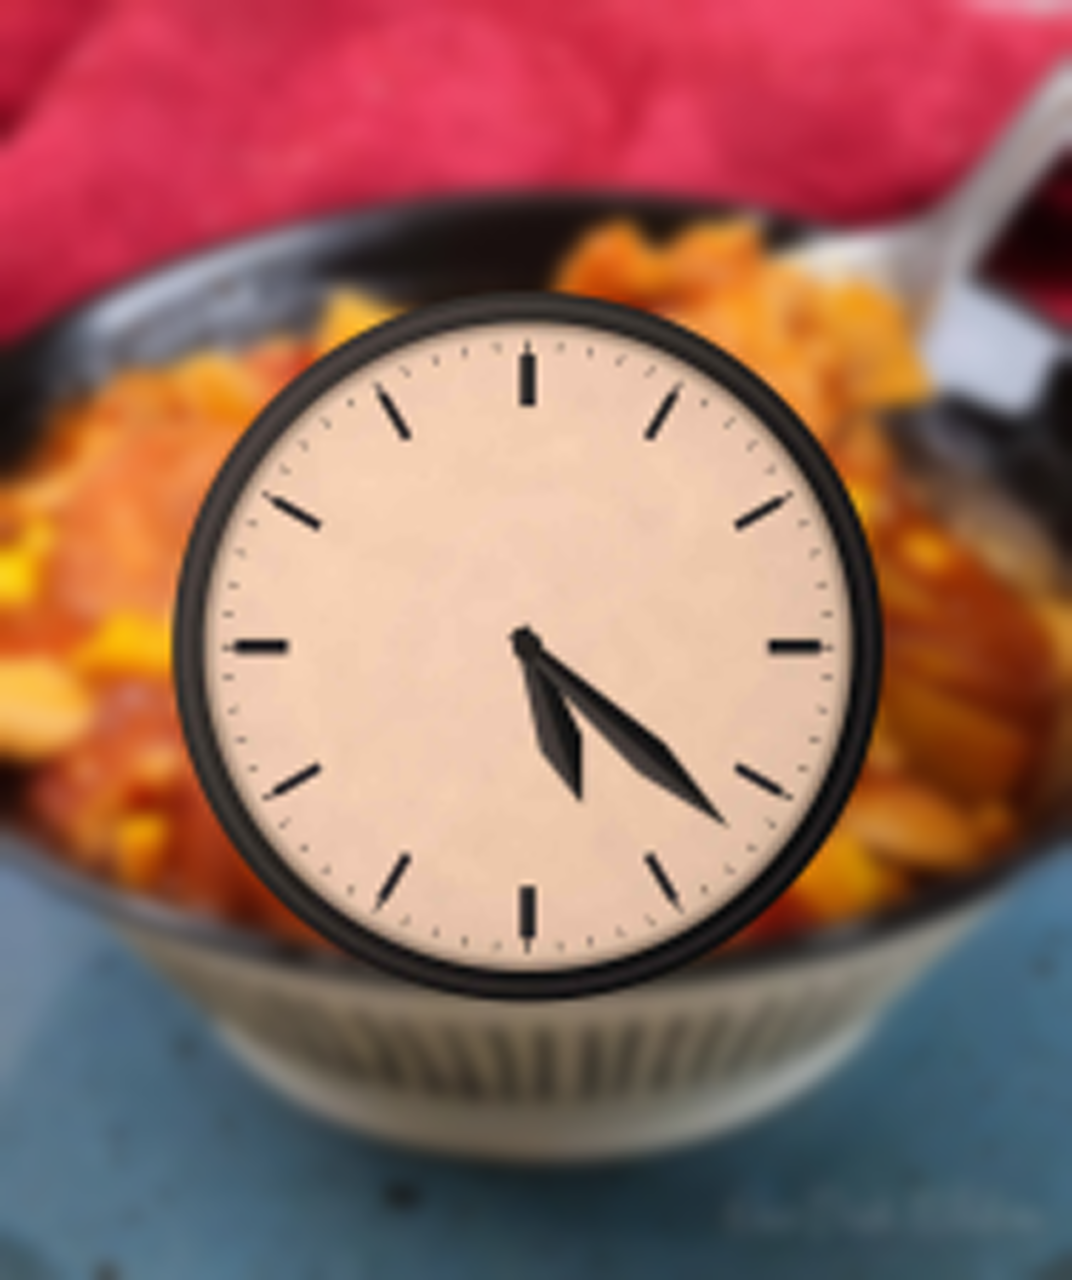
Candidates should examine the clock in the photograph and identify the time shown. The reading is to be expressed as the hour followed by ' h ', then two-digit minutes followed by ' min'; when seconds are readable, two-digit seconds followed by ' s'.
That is 5 h 22 min
